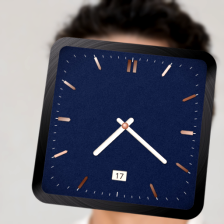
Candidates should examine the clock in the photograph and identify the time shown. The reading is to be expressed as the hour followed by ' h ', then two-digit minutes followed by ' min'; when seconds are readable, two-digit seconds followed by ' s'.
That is 7 h 21 min
